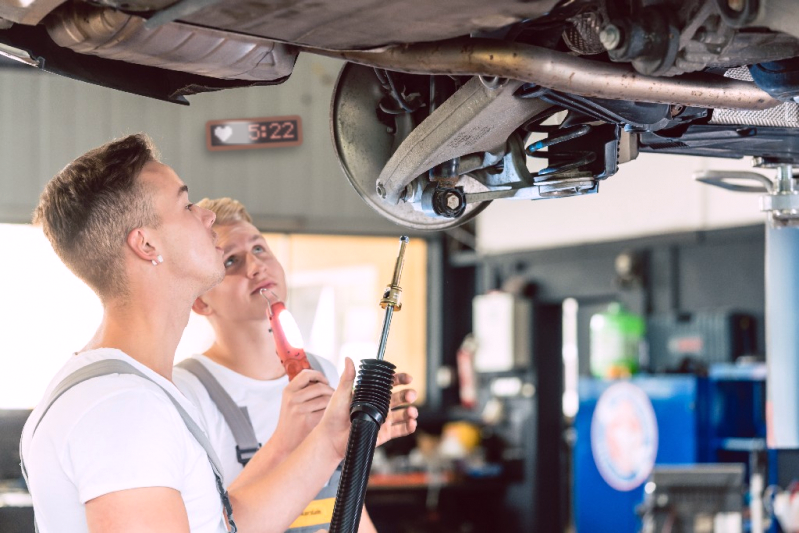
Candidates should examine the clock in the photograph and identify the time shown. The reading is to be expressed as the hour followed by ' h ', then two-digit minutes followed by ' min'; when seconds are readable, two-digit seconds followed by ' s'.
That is 5 h 22 min
